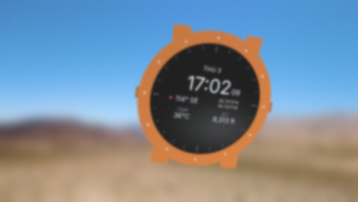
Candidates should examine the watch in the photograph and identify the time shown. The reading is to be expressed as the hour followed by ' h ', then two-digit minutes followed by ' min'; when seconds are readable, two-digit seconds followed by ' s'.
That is 17 h 02 min
